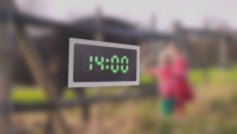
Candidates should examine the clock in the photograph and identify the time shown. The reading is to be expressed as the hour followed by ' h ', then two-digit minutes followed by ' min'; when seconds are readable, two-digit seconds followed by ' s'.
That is 14 h 00 min
